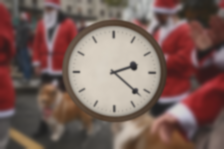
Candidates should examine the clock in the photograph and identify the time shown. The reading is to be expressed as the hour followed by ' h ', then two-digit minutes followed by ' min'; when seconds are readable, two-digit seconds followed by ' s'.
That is 2 h 22 min
